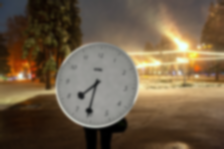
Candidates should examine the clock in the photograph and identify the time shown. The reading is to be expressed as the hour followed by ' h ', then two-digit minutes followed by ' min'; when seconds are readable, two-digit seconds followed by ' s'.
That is 7 h 31 min
